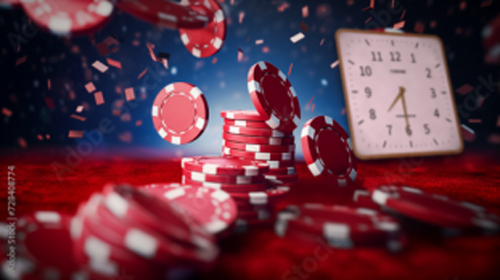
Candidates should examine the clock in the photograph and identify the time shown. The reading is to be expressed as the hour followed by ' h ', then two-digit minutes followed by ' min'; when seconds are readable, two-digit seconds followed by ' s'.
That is 7 h 30 min
